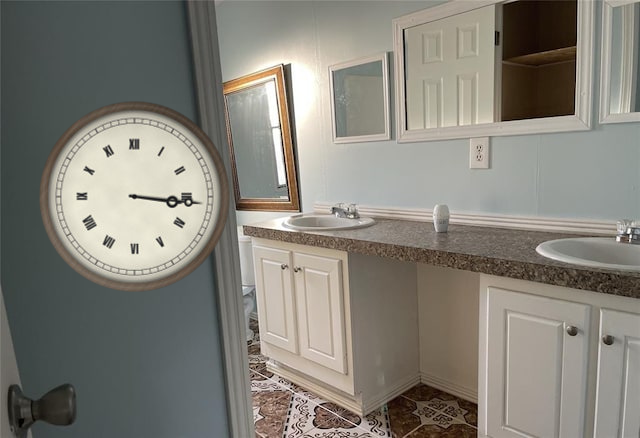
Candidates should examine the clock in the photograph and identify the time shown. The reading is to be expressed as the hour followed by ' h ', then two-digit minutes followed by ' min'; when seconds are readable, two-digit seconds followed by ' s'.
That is 3 h 16 min
